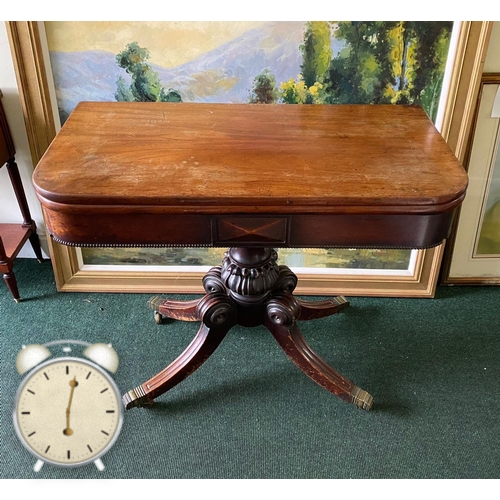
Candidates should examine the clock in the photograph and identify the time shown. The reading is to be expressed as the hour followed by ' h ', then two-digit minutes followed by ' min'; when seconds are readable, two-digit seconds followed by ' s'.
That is 6 h 02 min
